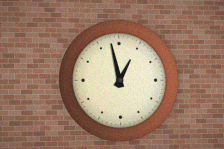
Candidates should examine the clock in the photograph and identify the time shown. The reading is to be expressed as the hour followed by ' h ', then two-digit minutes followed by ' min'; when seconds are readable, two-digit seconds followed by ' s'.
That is 12 h 58 min
